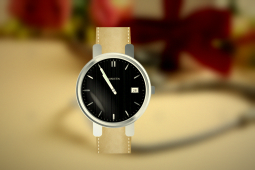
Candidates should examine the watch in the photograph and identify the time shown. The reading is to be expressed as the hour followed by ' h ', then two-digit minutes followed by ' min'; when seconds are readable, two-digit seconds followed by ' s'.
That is 10 h 55 min
